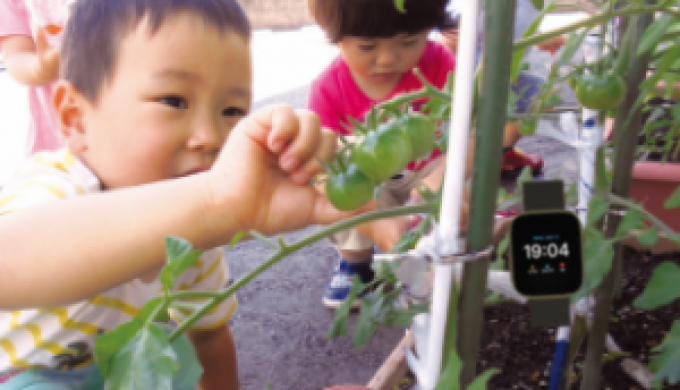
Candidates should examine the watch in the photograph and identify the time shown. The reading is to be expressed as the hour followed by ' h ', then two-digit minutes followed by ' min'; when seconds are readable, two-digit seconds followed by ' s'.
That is 19 h 04 min
